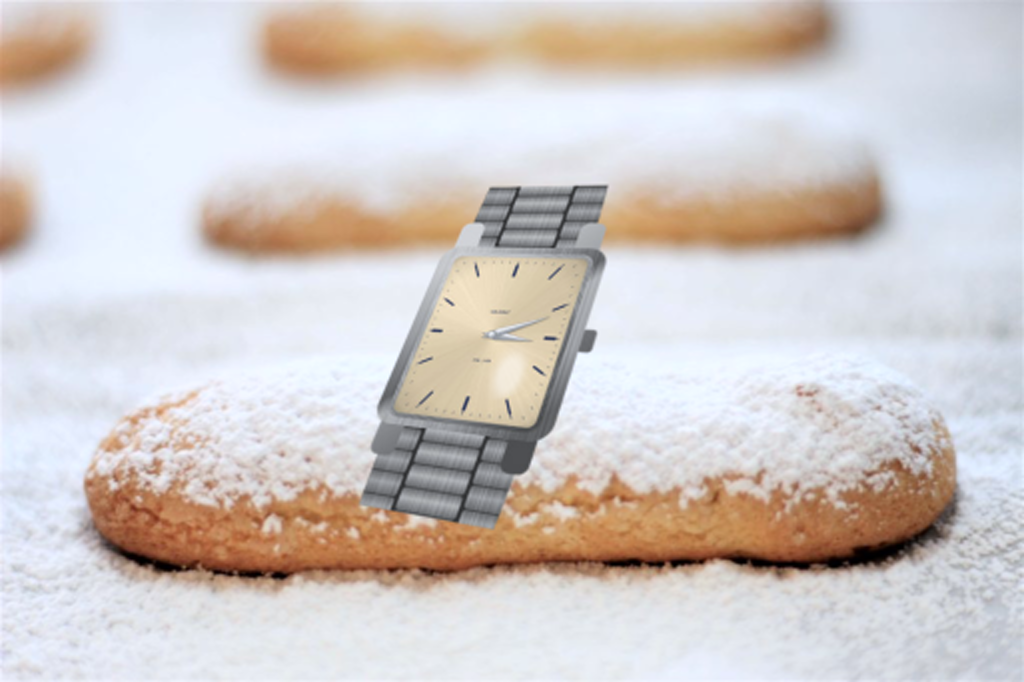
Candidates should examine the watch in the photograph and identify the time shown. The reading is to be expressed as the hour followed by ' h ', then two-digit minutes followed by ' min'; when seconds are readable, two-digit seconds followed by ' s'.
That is 3 h 11 min
